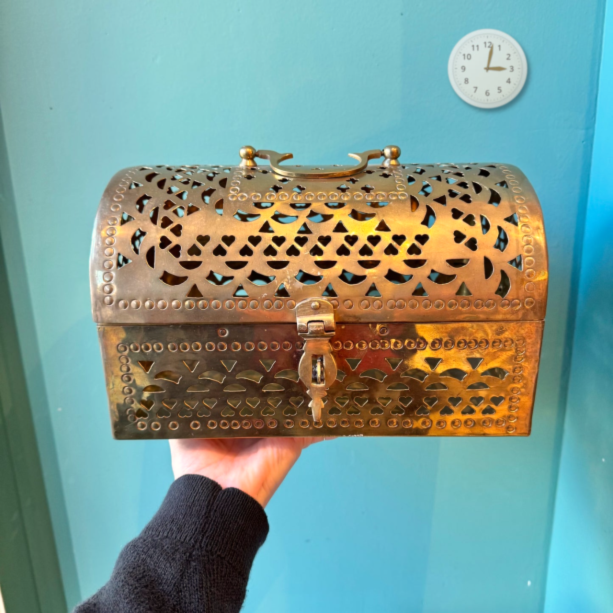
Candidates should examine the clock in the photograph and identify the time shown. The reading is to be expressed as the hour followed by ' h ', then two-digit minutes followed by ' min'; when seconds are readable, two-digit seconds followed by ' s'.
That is 3 h 02 min
